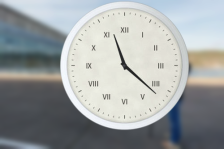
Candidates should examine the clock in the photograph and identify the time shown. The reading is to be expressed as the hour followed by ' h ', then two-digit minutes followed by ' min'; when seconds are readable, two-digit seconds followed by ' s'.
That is 11 h 22 min
